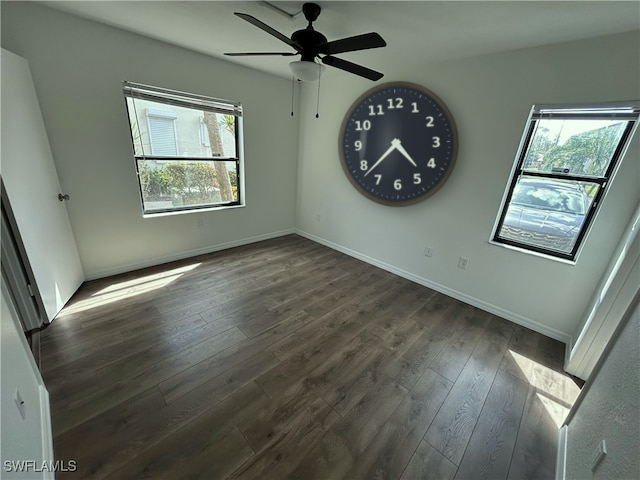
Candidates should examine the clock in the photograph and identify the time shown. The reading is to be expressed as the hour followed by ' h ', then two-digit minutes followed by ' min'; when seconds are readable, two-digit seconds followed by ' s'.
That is 4 h 38 min
